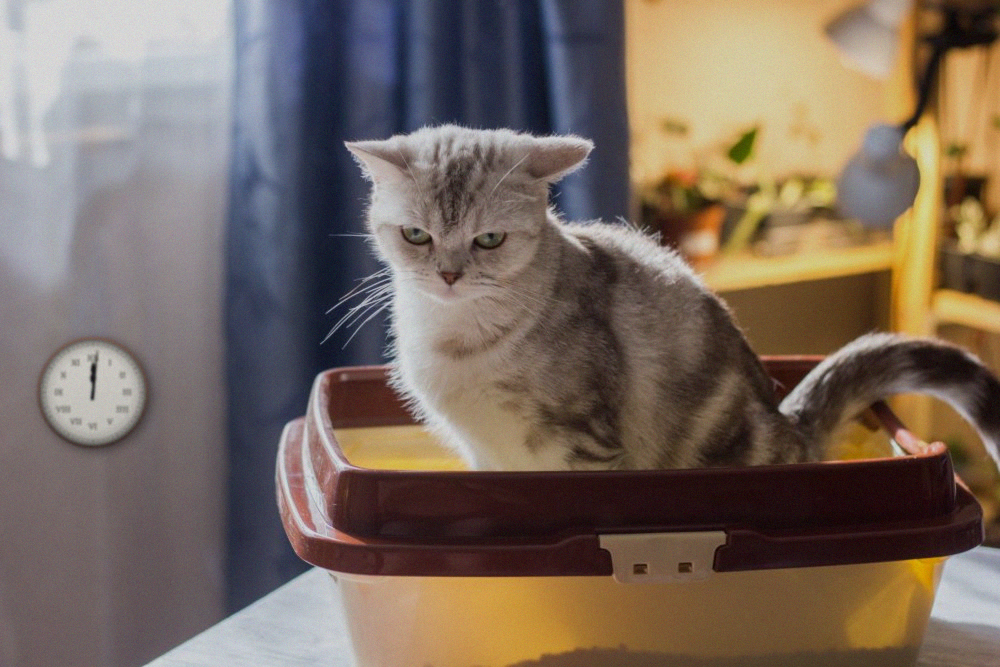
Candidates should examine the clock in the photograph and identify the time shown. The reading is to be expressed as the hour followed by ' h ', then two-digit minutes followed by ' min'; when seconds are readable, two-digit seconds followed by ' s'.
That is 12 h 01 min
